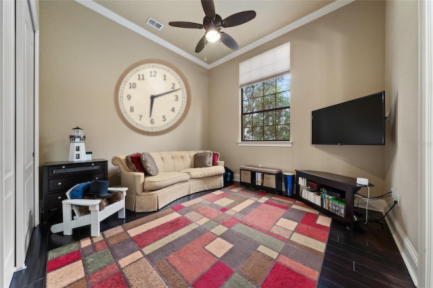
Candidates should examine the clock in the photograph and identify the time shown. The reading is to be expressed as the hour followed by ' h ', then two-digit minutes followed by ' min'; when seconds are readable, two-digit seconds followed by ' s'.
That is 6 h 12 min
